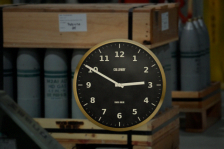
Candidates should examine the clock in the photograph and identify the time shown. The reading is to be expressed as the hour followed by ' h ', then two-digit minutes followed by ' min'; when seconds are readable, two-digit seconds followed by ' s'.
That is 2 h 50 min
